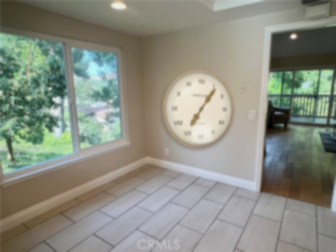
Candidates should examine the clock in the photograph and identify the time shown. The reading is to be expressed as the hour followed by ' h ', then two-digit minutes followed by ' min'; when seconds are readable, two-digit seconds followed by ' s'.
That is 7 h 06 min
